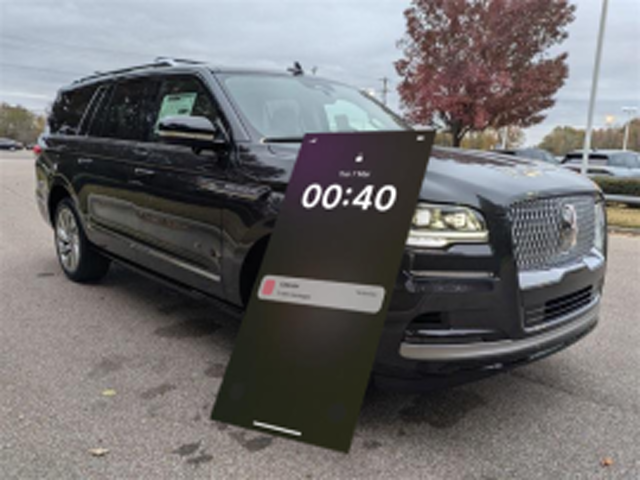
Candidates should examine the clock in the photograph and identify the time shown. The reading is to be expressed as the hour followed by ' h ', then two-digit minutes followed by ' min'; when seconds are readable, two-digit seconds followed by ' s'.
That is 0 h 40 min
